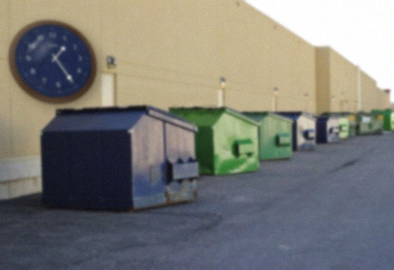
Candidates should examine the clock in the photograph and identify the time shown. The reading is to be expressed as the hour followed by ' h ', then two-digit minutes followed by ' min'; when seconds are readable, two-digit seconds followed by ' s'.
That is 1 h 25 min
